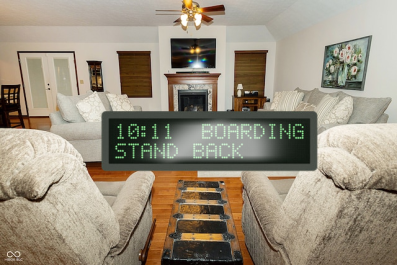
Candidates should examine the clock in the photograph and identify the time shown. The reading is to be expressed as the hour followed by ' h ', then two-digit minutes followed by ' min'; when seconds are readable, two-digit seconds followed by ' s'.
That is 10 h 11 min
